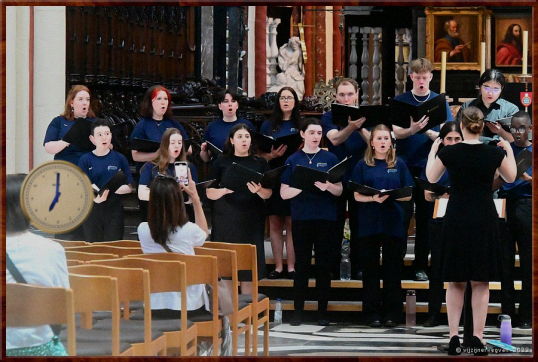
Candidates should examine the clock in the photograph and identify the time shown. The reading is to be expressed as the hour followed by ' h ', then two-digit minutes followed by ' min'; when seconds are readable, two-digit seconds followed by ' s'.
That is 7 h 01 min
